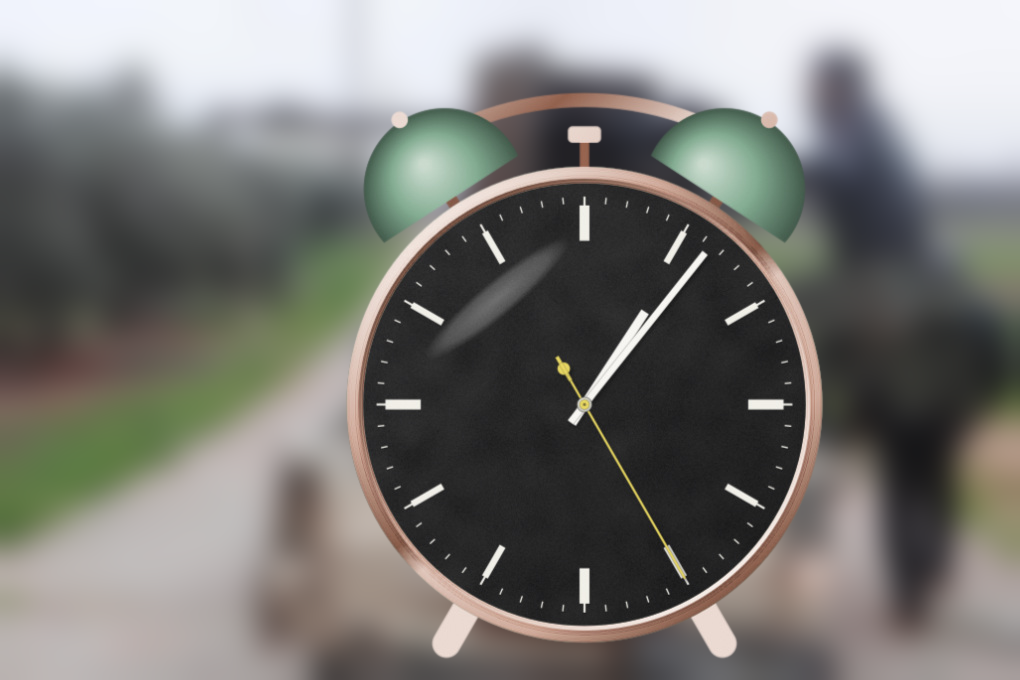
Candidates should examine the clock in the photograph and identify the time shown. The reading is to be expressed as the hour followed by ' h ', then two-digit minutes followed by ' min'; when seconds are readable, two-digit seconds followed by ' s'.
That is 1 h 06 min 25 s
